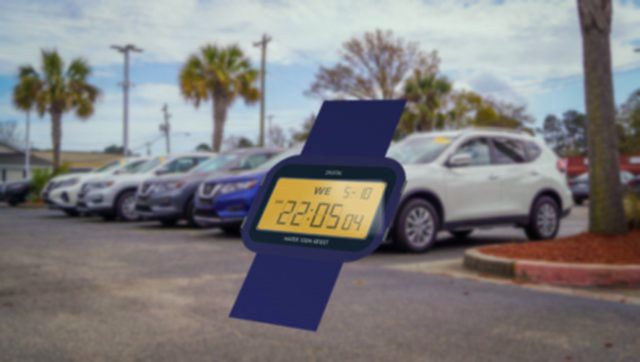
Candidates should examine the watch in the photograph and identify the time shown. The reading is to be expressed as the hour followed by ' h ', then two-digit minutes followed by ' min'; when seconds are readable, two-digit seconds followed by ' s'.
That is 22 h 05 min 04 s
